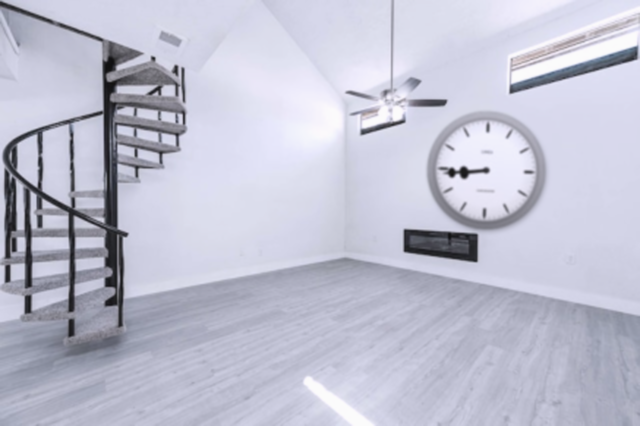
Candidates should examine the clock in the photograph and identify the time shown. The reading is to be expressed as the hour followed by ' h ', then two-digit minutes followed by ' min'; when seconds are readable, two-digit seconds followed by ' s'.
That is 8 h 44 min
